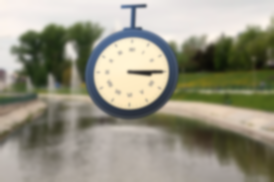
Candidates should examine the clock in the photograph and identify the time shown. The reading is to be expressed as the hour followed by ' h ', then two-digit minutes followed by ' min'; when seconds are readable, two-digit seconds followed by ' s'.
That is 3 h 15 min
